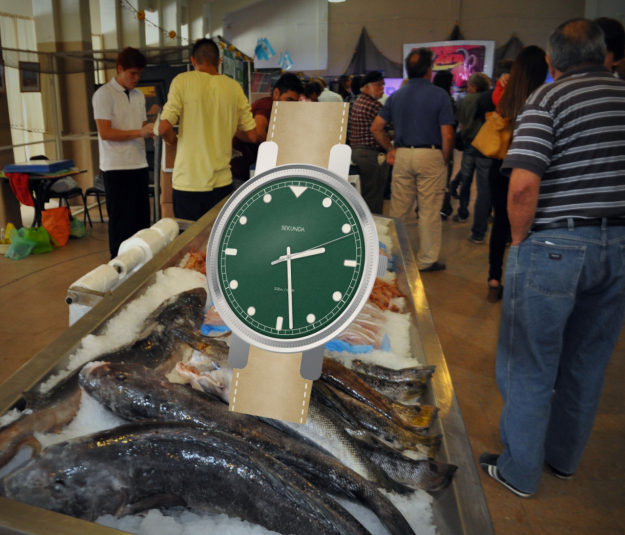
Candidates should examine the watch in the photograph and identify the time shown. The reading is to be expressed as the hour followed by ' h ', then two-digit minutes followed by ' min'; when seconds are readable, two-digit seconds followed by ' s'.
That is 2 h 28 min 11 s
